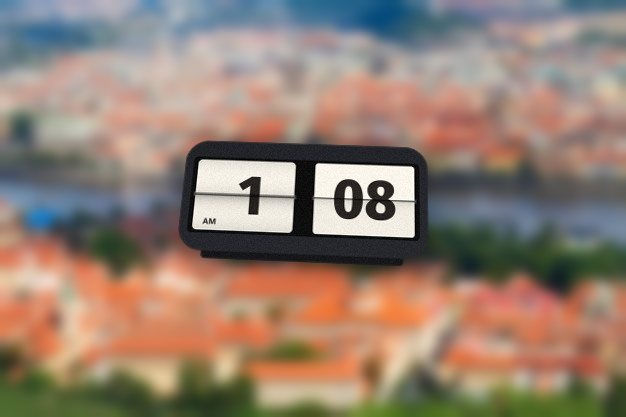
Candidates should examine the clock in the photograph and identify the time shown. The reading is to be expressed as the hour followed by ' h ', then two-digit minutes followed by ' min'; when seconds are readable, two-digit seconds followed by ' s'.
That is 1 h 08 min
